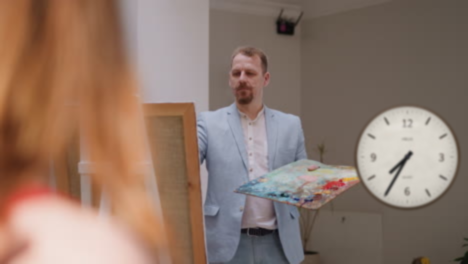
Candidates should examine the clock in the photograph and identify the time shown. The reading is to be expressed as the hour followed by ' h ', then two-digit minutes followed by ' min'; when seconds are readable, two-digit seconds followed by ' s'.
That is 7 h 35 min
